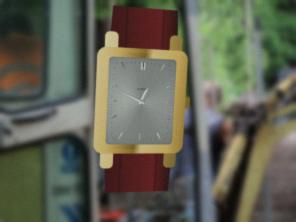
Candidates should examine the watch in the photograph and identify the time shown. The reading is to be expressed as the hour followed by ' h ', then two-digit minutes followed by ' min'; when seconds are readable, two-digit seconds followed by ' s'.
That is 12 h 49 min
